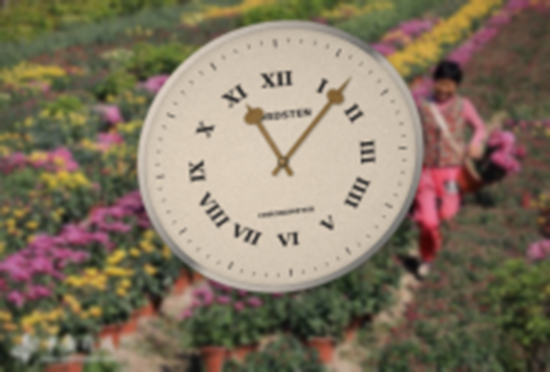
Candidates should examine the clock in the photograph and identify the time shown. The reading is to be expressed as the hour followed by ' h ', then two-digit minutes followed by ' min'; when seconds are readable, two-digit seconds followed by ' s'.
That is 11 h 07 min
